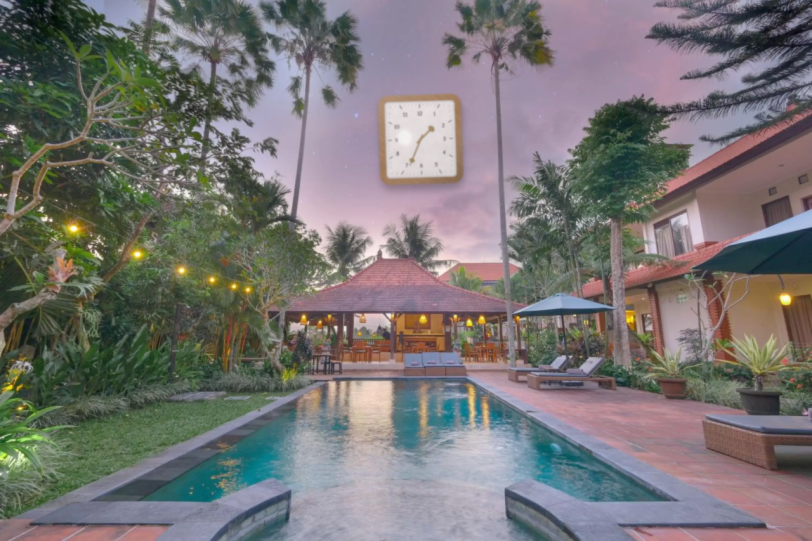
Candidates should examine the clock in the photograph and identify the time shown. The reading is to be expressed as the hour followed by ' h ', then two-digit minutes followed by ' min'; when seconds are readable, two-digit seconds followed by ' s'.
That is 1 h 34 min
